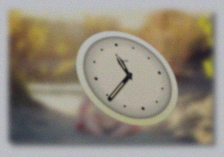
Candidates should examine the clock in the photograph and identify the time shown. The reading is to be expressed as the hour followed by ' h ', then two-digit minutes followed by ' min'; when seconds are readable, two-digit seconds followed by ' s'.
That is 11 h 39 min
